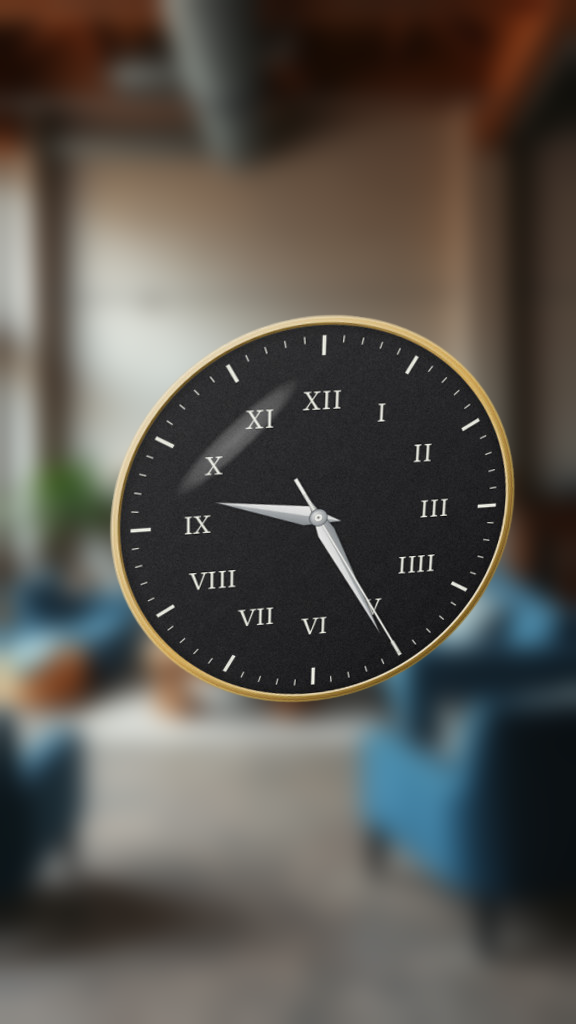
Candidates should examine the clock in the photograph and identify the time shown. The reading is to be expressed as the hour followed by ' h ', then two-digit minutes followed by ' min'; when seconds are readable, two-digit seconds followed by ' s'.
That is 9 h 25 min 25 s
